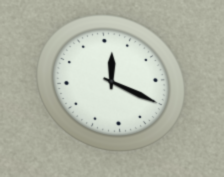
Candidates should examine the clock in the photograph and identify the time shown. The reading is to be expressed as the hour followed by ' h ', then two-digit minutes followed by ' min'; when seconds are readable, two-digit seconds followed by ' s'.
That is 12 h 20 min
